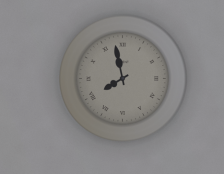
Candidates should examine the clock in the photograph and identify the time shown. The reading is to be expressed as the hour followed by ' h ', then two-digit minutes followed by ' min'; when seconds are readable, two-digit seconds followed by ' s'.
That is 7 h 58 min
